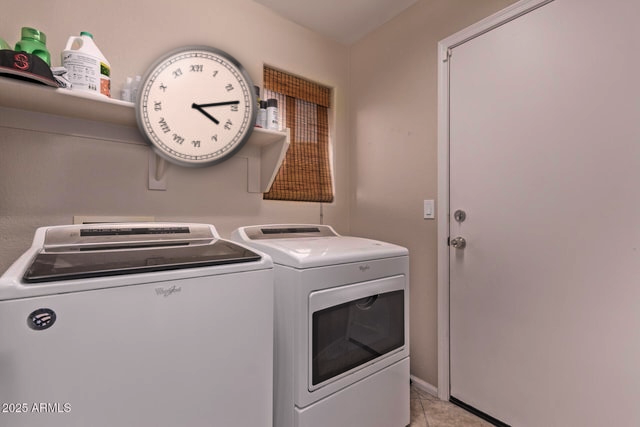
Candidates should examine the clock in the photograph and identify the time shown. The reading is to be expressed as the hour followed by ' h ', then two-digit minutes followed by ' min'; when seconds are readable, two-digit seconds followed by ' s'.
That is 4 h 14 min
